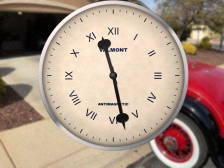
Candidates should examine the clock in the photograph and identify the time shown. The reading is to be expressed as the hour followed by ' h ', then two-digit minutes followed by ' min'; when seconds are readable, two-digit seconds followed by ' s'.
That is 11 h 28 min
